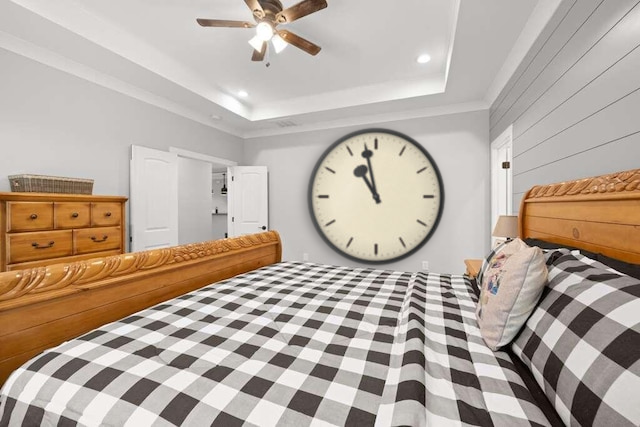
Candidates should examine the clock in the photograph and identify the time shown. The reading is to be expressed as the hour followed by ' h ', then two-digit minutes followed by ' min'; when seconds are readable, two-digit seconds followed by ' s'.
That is 10 h 58 min
